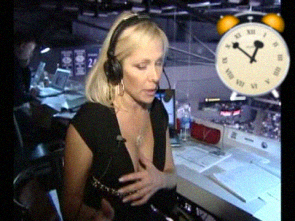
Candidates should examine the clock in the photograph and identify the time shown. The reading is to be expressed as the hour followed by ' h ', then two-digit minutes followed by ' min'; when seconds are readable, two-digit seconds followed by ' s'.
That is 12 h 52 min
